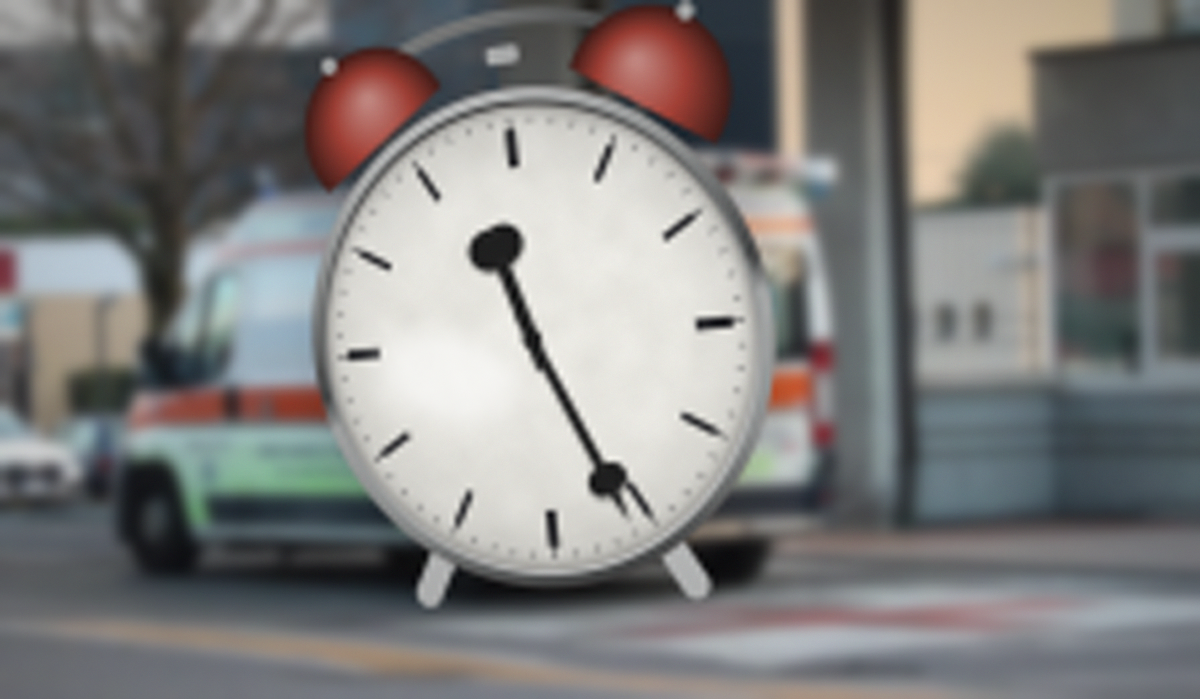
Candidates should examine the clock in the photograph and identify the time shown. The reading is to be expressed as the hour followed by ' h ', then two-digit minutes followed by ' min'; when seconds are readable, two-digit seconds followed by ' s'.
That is 11 h 26 min
